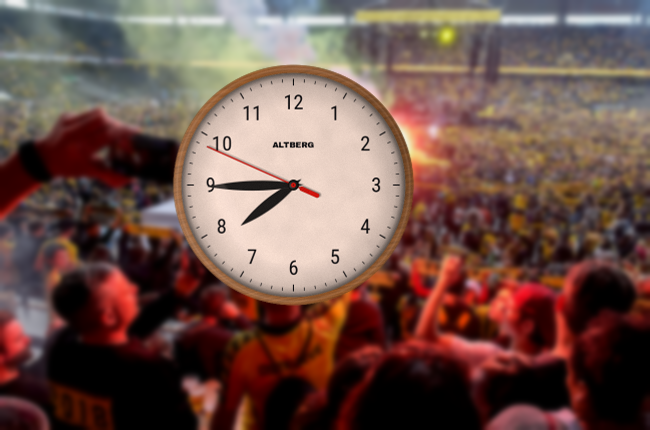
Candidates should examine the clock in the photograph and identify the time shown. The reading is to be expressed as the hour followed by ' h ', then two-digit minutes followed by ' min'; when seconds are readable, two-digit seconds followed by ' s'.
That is 7 h 44 min 49 s
